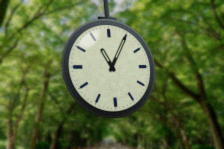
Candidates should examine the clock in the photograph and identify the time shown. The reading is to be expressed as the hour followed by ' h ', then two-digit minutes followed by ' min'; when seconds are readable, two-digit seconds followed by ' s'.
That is 11 h 05 min
